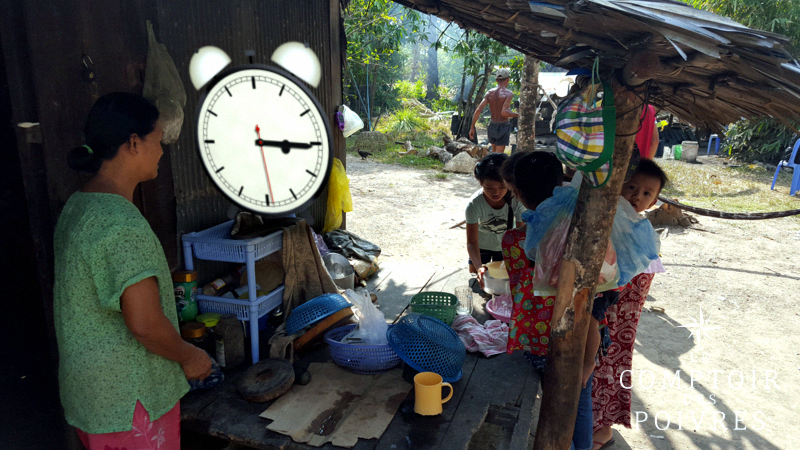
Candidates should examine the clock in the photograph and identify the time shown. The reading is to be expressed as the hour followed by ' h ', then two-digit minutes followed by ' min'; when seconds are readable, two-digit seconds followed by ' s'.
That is 3 h 15 min 29 s
